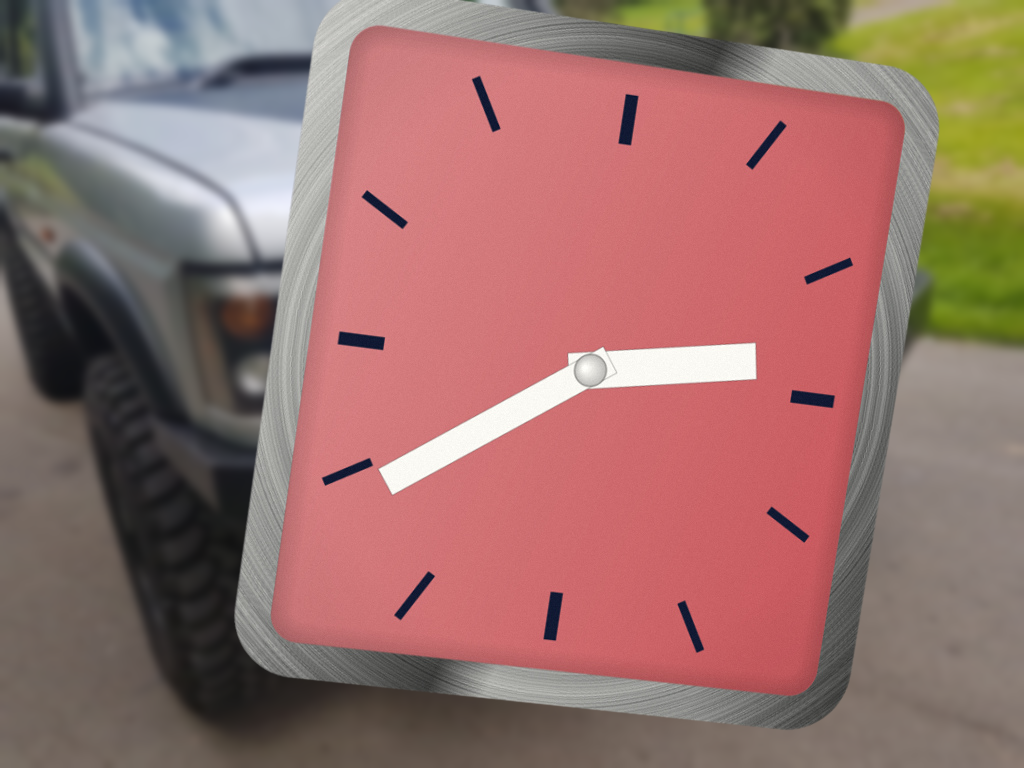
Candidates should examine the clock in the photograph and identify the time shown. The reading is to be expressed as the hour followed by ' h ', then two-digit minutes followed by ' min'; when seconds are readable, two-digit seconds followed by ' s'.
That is 2 h 39 min
